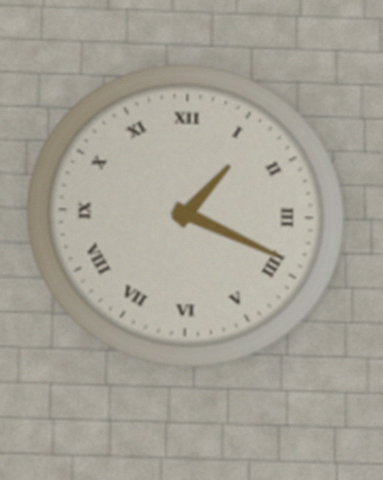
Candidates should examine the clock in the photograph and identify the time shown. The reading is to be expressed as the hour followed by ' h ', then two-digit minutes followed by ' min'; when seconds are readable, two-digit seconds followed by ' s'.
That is 1 h 19 min
